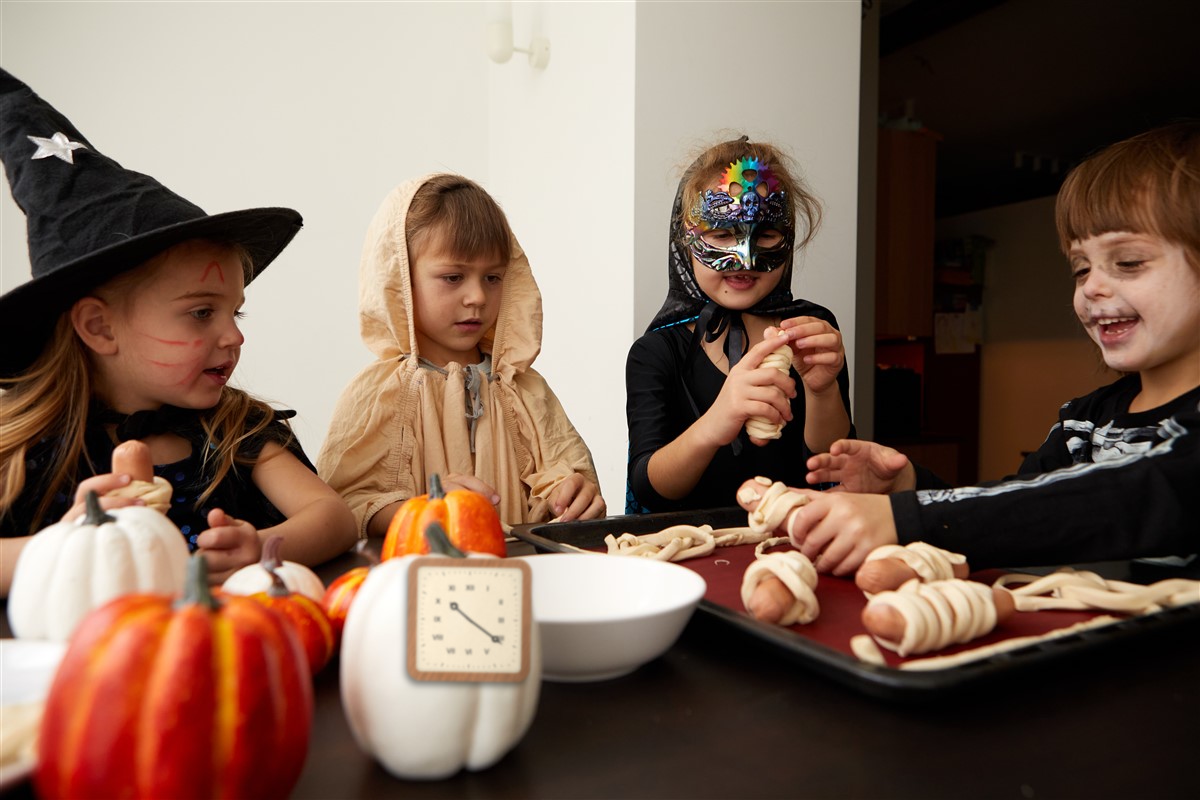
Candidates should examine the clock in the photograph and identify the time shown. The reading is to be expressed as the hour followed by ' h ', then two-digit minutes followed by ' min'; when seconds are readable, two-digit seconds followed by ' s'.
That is 10 h 21 min
